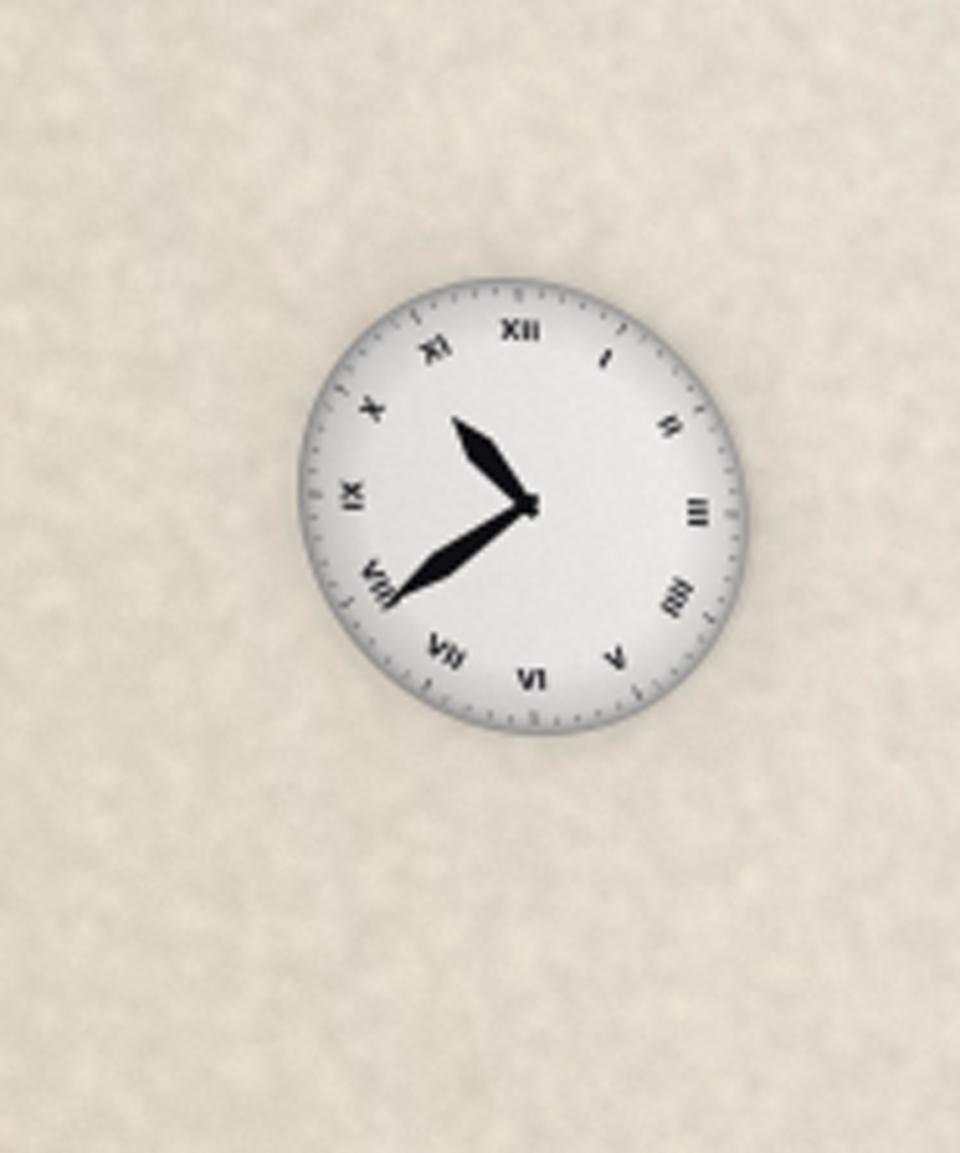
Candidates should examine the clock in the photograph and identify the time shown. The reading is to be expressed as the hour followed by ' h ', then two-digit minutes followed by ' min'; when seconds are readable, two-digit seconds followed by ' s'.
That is 10 h 39 min
